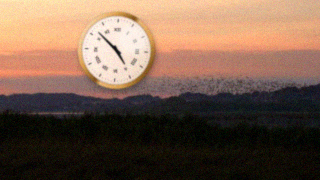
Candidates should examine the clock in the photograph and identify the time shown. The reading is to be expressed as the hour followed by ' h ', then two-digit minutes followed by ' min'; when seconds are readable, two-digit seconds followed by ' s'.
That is 4 h 52 min
